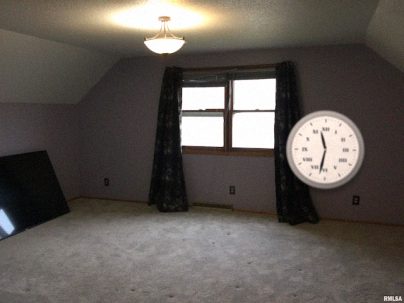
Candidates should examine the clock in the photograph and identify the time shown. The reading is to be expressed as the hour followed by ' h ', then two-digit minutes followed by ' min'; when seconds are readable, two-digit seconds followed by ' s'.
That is 11 h 32 min
